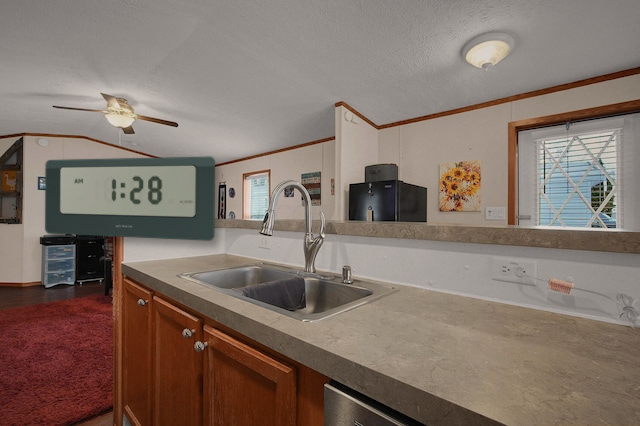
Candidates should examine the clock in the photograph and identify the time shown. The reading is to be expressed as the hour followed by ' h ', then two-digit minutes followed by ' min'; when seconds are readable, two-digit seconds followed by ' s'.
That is 1 h 28 min
